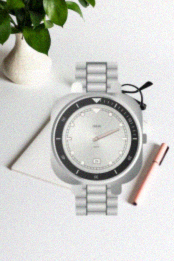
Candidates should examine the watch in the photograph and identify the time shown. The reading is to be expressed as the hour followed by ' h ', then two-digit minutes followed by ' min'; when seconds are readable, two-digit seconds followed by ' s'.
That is 2 h 11 min
